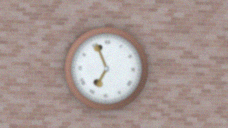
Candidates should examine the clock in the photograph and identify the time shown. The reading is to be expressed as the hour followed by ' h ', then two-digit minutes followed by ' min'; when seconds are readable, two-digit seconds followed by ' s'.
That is 6 h 56 min
